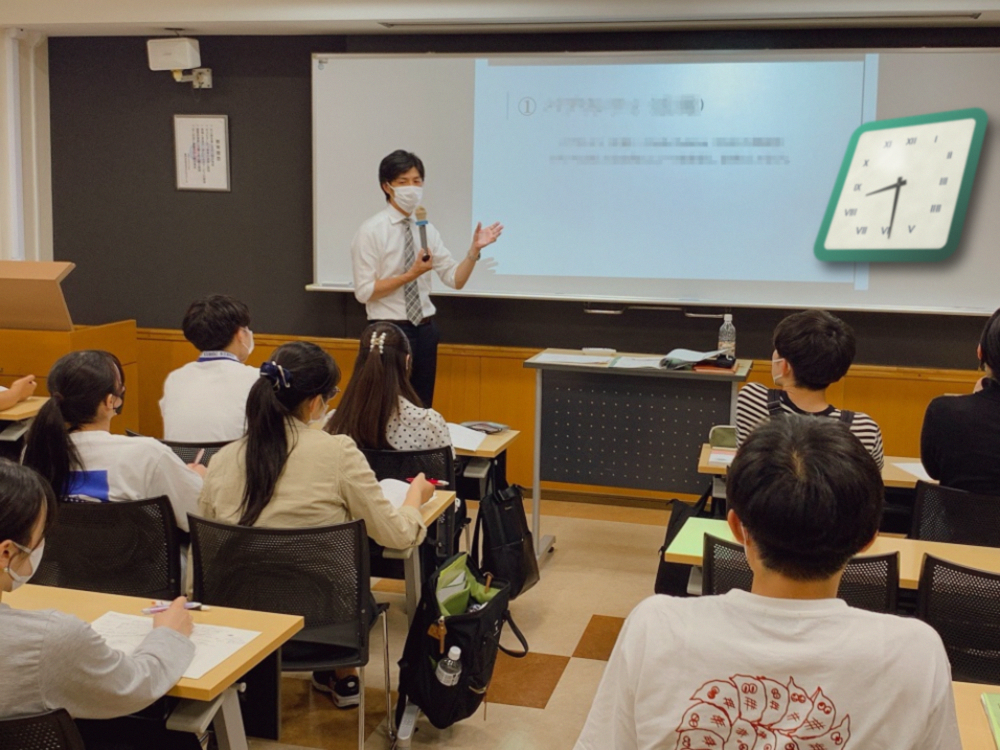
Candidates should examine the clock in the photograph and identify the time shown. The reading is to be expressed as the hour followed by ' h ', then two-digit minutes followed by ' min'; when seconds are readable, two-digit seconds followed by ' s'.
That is 8 h 29 min
